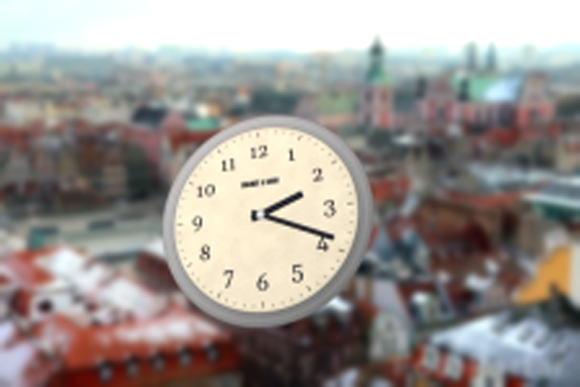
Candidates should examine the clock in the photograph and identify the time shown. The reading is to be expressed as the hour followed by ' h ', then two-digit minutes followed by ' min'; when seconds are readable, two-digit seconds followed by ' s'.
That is 2 h 19 min
